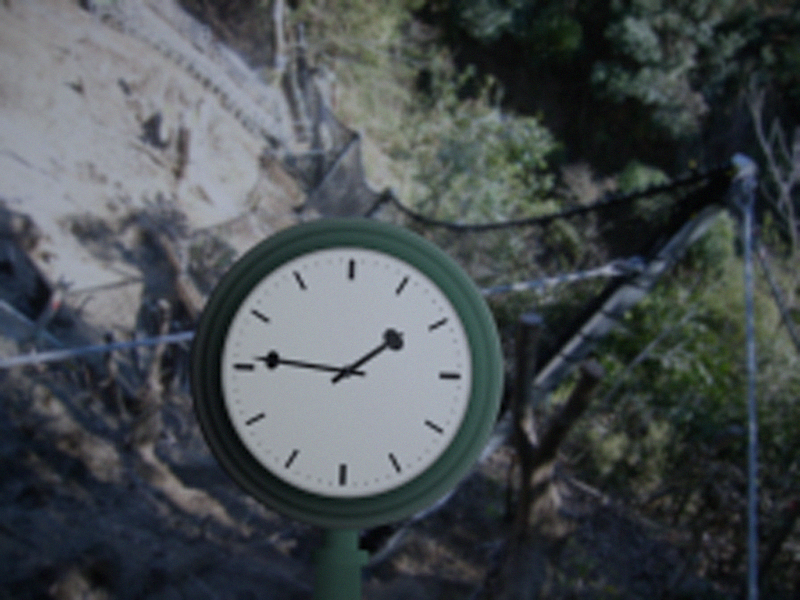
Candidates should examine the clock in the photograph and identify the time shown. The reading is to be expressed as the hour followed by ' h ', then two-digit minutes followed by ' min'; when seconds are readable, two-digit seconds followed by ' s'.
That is 1 h 46 min
